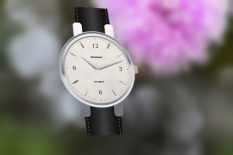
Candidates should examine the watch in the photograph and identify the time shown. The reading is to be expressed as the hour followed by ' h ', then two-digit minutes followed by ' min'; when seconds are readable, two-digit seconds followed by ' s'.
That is 10 h 12 min
